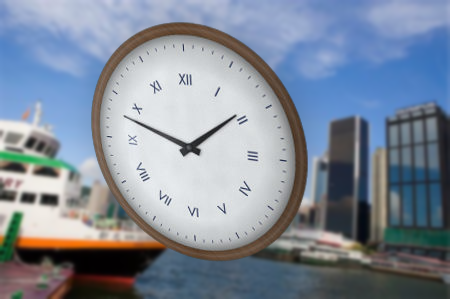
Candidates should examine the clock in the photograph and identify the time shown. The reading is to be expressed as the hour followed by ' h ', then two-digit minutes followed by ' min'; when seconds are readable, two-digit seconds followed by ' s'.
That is 1 h 48 min
